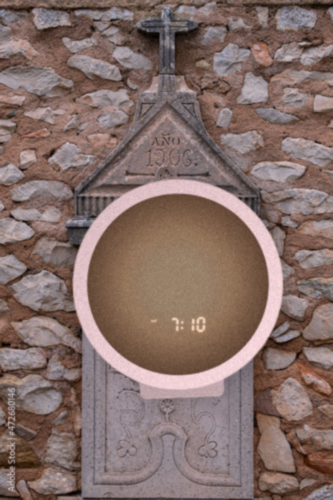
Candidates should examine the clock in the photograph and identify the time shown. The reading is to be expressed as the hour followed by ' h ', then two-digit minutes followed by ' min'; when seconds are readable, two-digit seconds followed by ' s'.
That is 7 h 10 min
